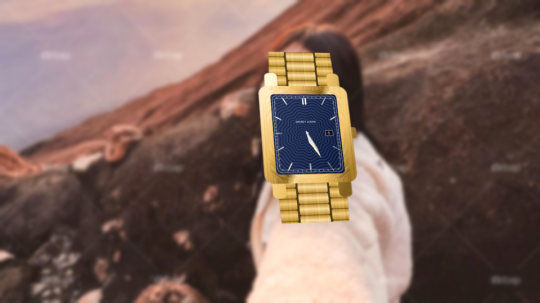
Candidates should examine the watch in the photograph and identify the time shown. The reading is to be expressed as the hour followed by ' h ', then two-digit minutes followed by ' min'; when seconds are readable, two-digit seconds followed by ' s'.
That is 5 h 26 min
